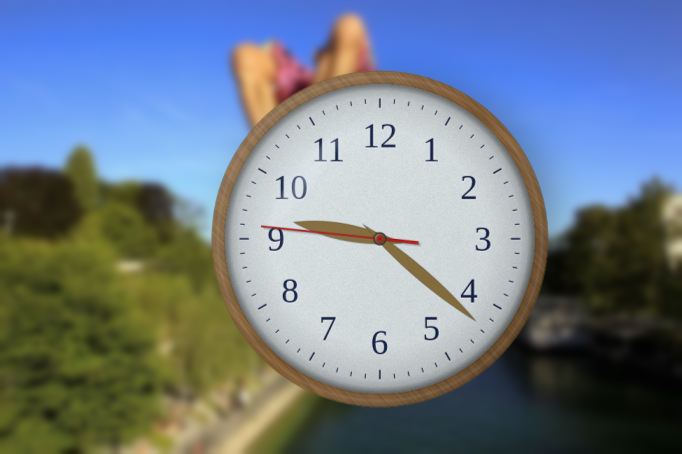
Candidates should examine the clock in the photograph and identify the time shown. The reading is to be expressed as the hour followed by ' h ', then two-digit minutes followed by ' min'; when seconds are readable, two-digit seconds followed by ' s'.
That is 9 h 21 min 46 s
